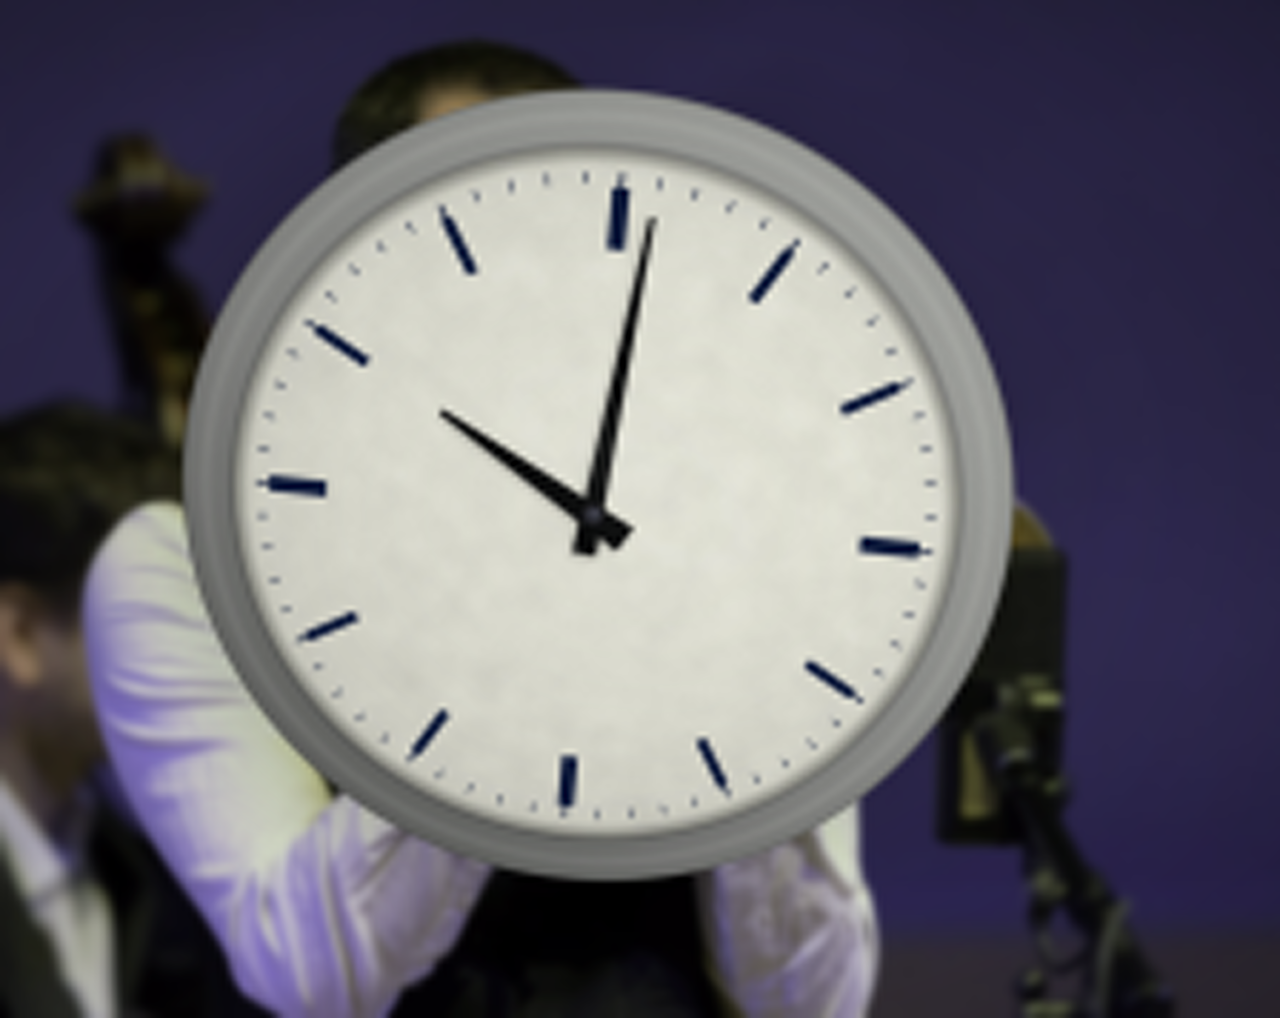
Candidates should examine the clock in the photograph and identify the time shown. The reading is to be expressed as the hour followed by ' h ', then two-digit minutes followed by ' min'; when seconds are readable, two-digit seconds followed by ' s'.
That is 10 h 01 min
